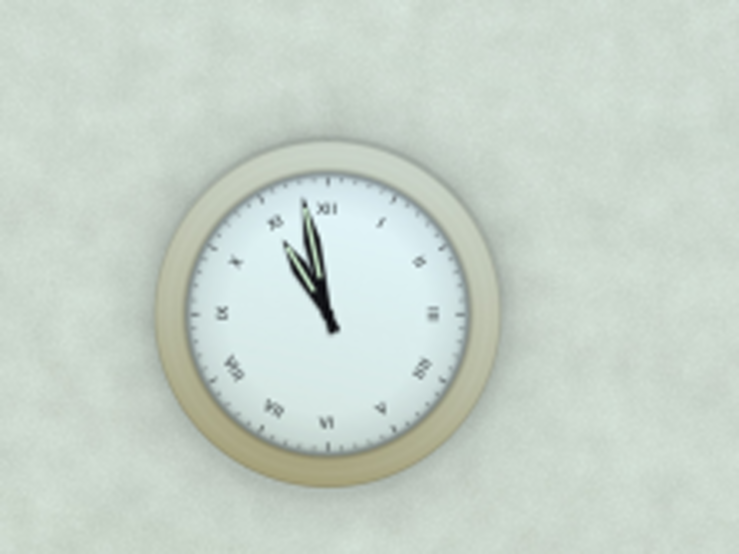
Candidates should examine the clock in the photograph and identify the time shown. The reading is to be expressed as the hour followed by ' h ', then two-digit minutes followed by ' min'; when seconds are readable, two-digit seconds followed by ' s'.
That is 10 h 58 min
